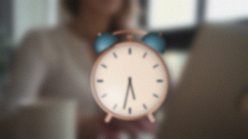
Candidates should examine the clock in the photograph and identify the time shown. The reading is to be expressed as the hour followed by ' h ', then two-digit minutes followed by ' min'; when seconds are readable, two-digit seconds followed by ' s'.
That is 5 h 32 min
